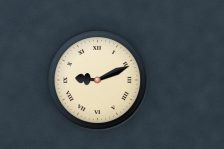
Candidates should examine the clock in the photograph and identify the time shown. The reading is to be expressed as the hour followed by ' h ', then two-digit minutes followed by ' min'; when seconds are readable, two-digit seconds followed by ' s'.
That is 9 h 11 min
